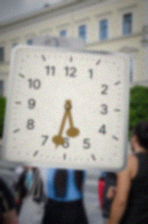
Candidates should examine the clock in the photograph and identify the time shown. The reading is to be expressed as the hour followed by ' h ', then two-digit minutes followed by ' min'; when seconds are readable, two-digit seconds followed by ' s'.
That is 5 h 32 min
